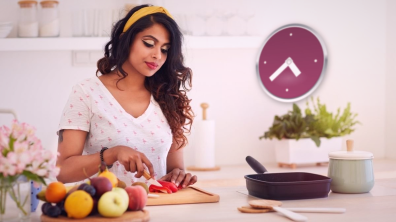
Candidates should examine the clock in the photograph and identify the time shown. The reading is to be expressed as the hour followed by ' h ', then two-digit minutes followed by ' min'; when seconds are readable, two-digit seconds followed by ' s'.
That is 4 h 38 min
